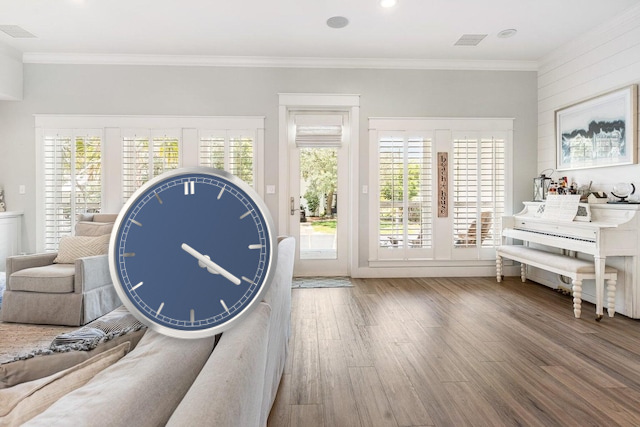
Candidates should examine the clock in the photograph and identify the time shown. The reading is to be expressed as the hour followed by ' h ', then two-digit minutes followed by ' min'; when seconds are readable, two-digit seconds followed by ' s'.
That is 4 h 21 min
